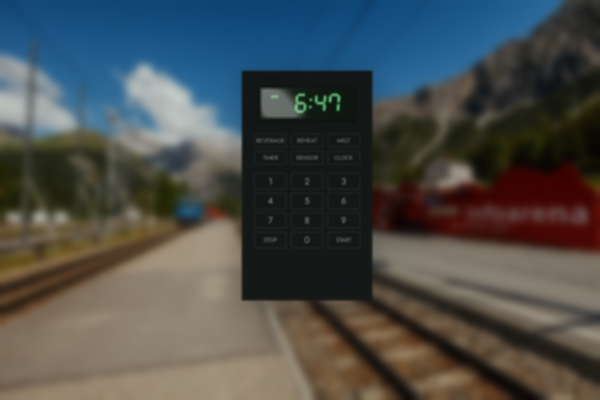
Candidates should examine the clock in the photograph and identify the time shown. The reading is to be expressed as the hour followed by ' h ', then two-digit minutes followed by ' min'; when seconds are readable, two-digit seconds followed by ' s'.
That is 6 h 47 min
